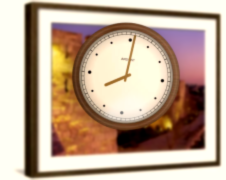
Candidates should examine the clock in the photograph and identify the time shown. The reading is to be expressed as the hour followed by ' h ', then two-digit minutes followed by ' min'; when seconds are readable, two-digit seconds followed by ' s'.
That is 8 h 01 min
